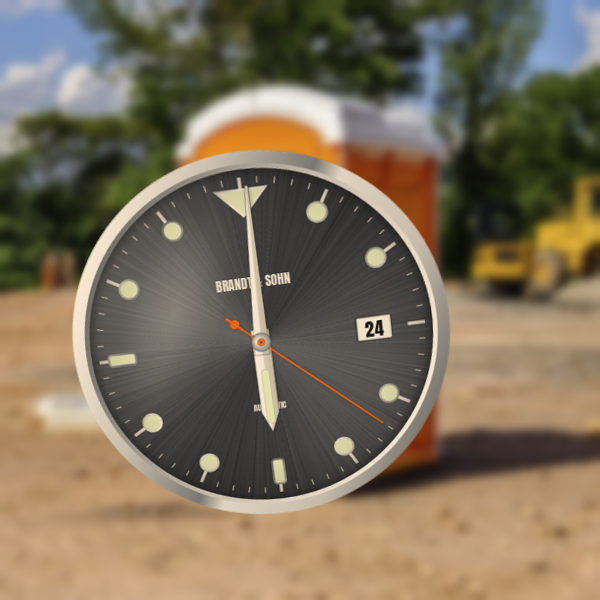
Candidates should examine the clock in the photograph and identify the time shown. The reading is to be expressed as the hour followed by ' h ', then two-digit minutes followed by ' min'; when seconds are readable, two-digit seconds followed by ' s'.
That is 6 h 00 min 22 s
